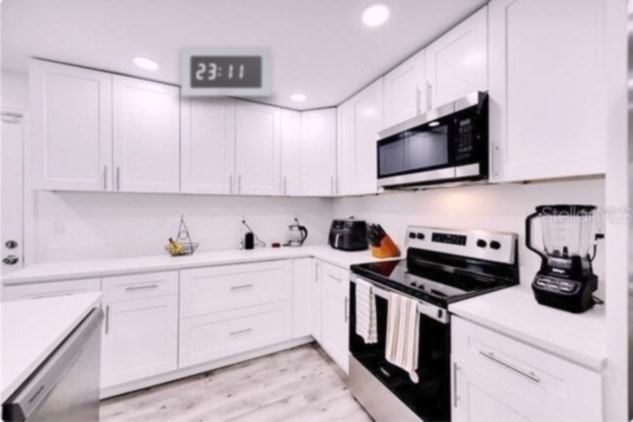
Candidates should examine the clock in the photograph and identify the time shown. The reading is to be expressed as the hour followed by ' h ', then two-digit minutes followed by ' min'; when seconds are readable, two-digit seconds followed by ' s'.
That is 23 h 11 min
